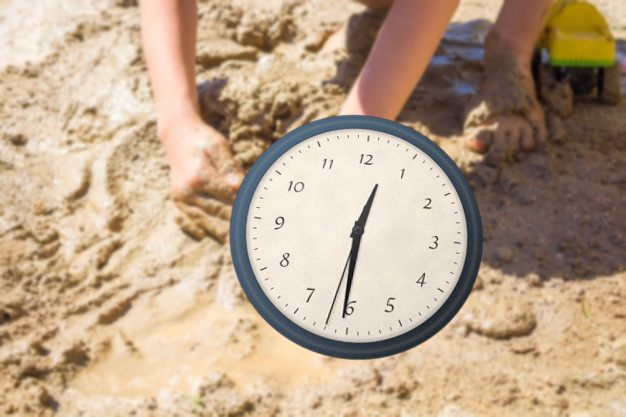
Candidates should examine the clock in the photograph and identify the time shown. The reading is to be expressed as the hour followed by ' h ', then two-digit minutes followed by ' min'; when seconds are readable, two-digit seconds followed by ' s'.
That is 12 h 30 min 32 s
